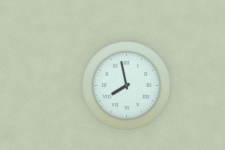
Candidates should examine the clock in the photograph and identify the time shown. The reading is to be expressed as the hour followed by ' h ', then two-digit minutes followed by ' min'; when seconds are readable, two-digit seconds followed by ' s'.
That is 7 h 58 min
